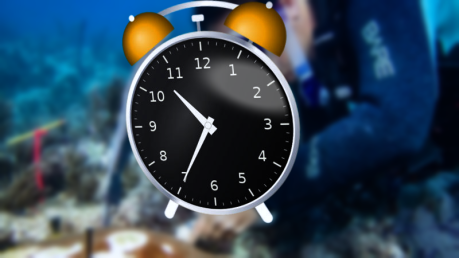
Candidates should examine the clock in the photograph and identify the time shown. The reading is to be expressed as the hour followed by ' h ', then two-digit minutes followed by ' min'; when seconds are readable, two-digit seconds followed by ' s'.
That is 10 h 35 min
